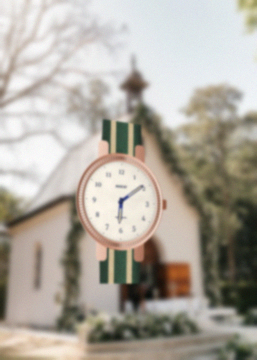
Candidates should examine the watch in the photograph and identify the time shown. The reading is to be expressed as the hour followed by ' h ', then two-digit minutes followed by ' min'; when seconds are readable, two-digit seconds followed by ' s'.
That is 6 h 09 min
